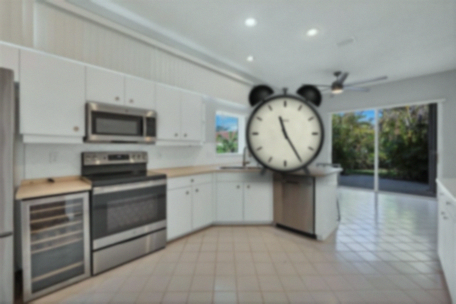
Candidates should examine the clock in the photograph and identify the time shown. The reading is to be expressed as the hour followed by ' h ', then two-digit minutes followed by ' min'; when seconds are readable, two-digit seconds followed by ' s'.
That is 11 h 25 min
